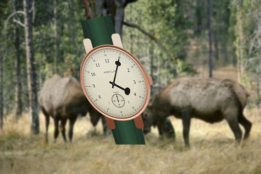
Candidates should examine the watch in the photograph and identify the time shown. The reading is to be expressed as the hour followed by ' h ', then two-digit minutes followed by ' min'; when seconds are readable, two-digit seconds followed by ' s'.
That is 4 h 05 min
